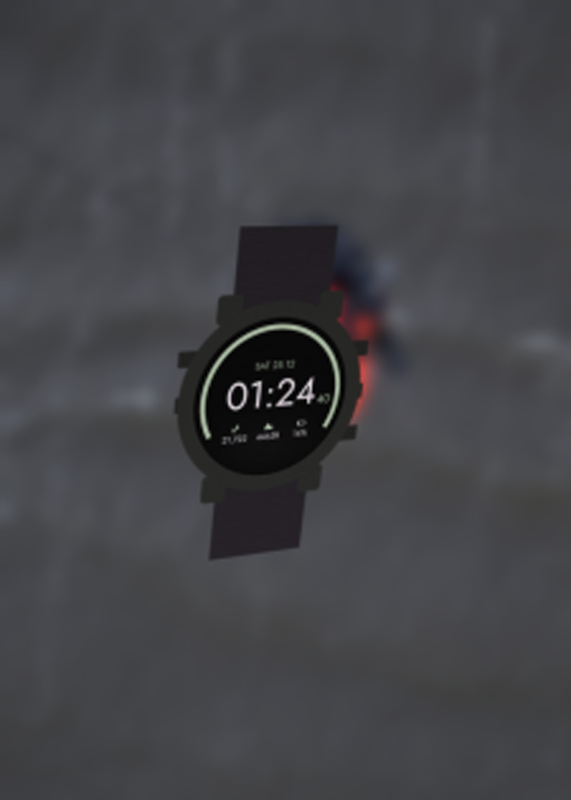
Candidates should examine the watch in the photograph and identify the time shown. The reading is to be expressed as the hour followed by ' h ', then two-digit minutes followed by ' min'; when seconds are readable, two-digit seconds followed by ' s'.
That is 1 h 24 min
